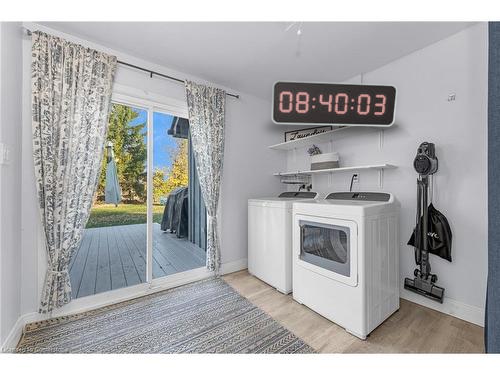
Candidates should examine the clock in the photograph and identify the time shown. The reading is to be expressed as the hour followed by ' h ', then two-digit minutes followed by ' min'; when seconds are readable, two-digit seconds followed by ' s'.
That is 8 h 40 min 03 s
